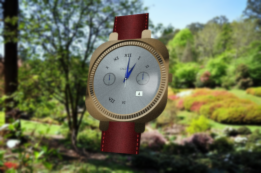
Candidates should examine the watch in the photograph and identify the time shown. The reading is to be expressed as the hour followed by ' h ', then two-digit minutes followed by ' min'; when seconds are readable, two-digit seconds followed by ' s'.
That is 1 h 01 min
